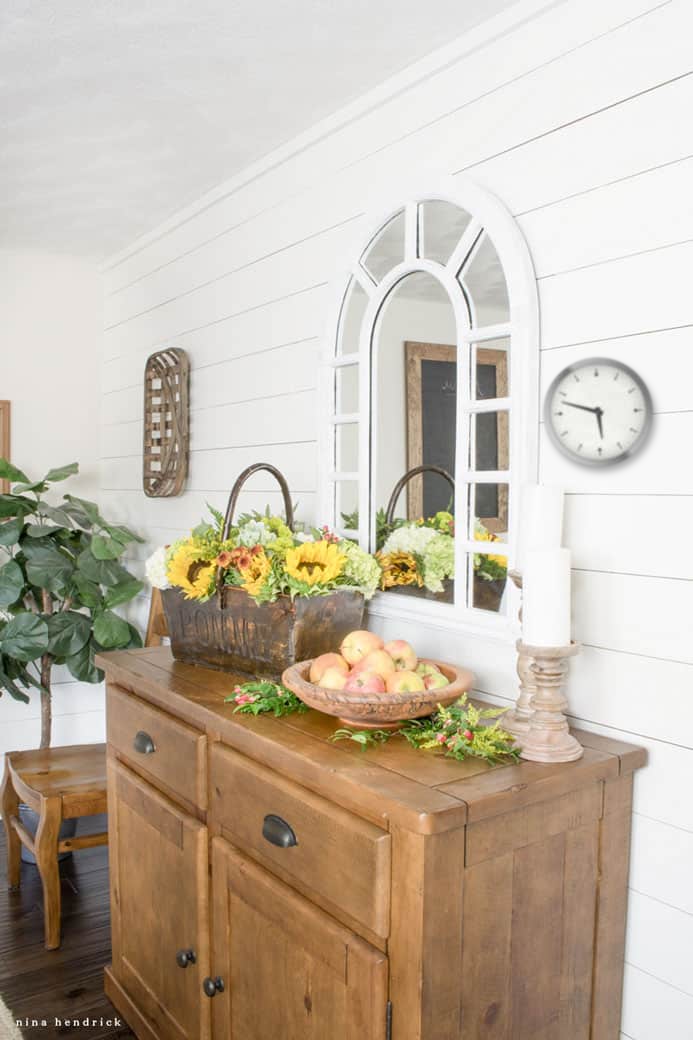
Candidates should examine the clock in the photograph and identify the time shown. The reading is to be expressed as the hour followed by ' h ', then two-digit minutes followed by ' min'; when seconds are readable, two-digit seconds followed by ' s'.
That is 5 h 48 min
